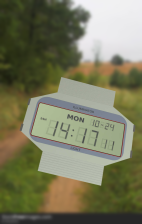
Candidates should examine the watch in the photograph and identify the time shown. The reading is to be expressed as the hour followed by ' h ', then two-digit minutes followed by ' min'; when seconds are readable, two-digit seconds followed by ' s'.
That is 14 h 17 min 11 s
